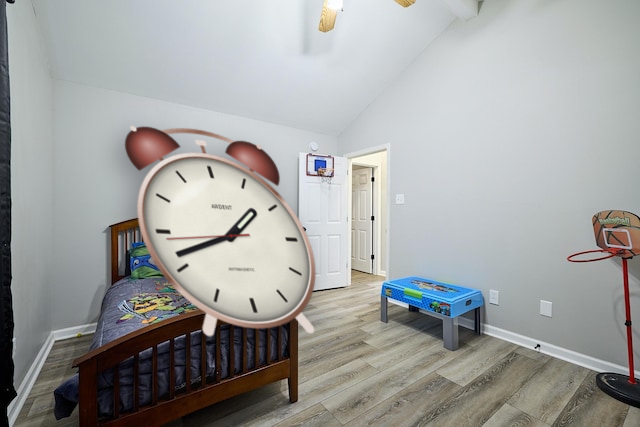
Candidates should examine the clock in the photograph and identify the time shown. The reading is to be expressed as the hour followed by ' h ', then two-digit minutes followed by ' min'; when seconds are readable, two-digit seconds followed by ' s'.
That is 1 h 41 min 44 s
